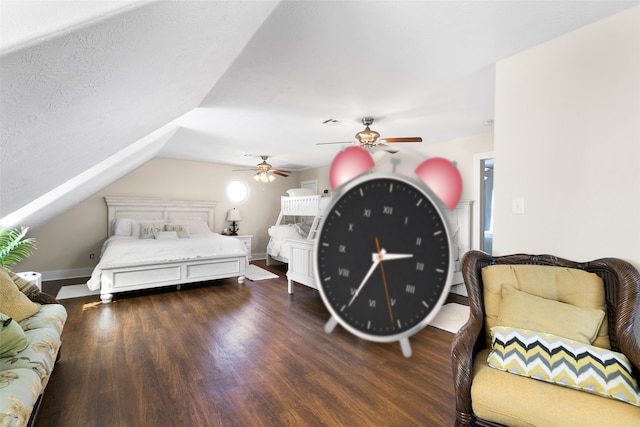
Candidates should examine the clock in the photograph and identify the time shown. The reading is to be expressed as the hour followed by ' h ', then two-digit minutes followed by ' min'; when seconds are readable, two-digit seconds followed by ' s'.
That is 2 h 34 min 26 s
